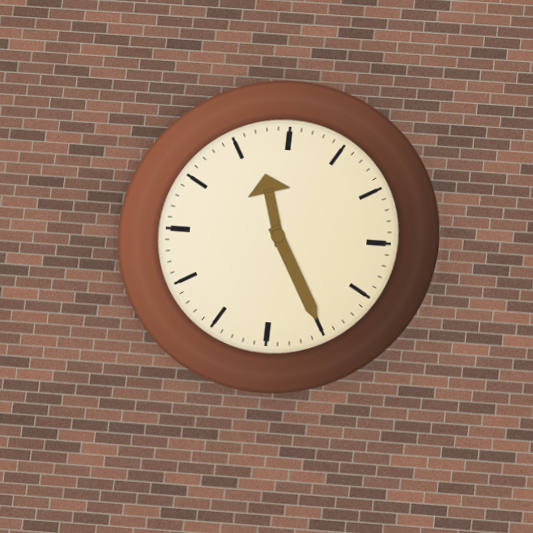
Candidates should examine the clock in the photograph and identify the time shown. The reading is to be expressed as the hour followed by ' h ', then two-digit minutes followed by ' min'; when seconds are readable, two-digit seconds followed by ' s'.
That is 11 h 25 min
